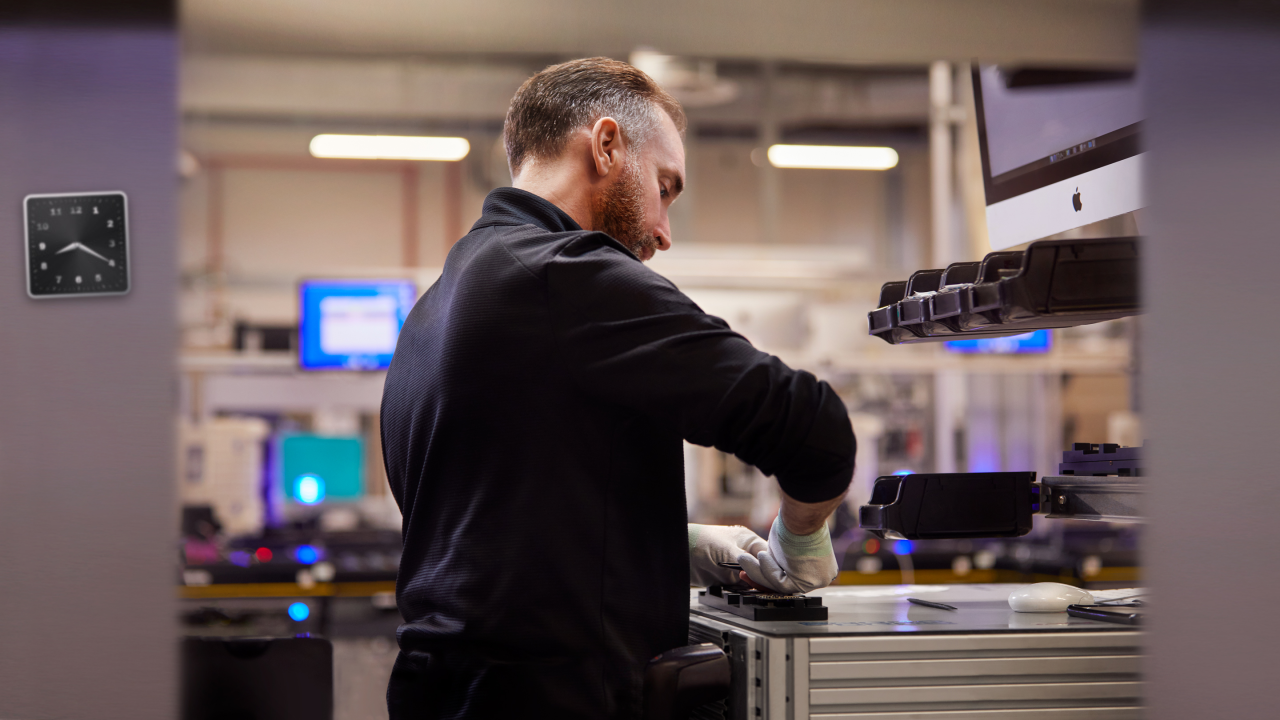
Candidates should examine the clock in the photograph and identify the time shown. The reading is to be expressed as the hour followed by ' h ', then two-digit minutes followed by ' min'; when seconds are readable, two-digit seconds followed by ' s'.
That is 8 h 20 min
